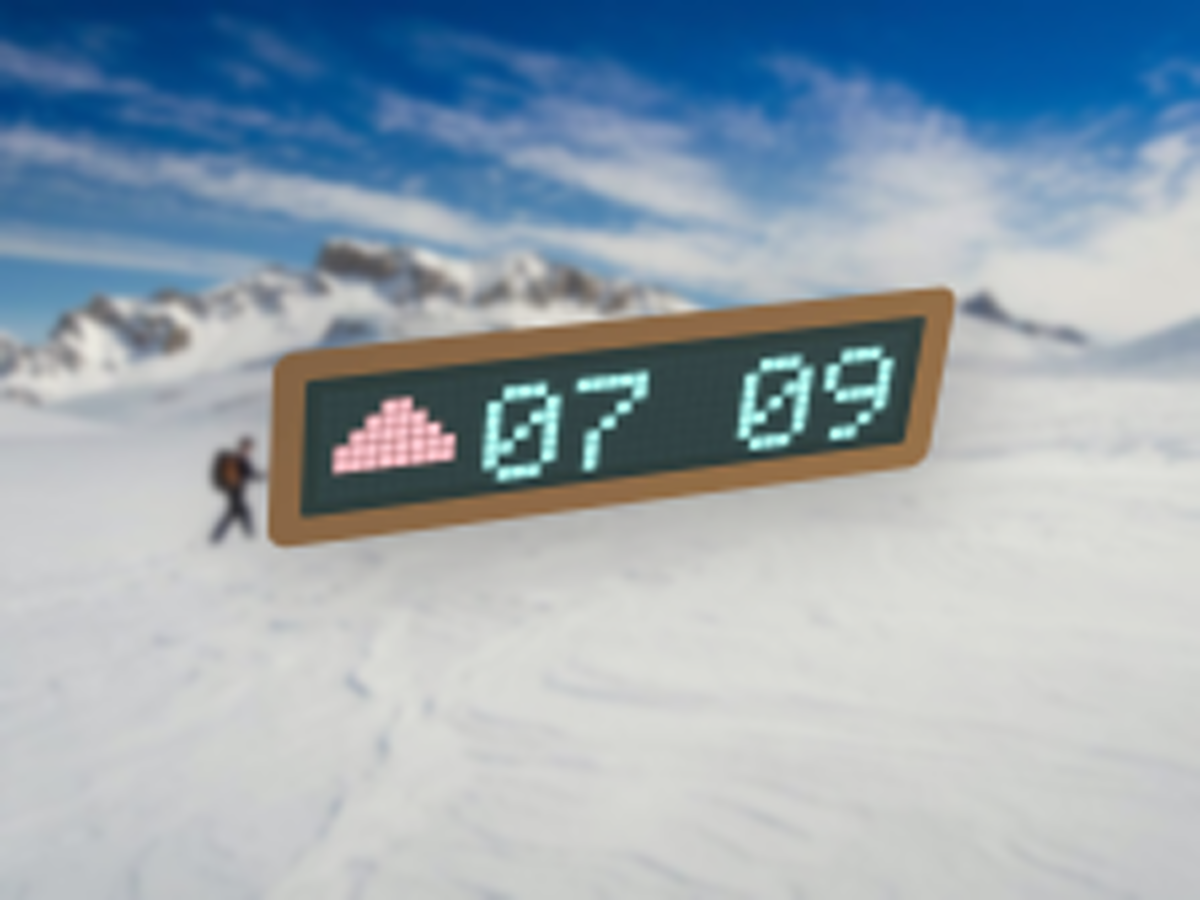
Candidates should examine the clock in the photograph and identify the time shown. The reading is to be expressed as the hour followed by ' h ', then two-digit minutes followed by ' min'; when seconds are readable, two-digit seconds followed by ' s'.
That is 7 h 09 min
